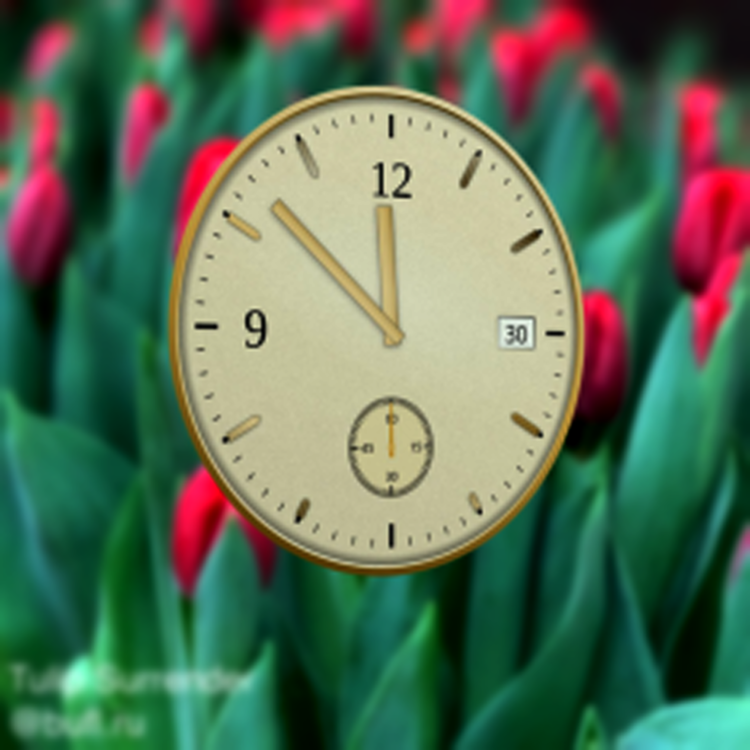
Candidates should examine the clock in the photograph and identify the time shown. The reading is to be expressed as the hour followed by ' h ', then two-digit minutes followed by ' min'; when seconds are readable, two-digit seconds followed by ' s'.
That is 11 h 52 min
